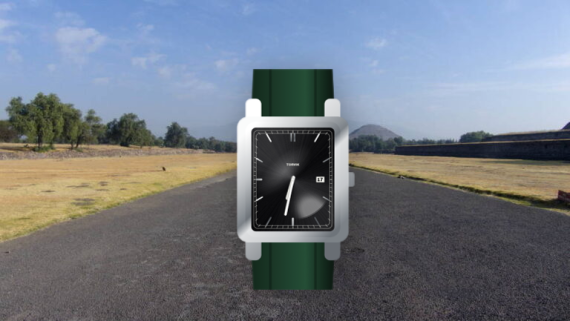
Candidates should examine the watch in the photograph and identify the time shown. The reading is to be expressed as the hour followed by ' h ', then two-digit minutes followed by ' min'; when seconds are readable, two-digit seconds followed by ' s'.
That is 6 h 32 min
